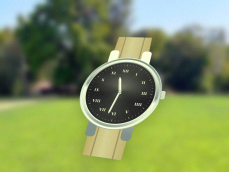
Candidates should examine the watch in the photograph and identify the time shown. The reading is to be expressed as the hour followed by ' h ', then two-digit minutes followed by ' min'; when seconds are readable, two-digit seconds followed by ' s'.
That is 11 h 32 min
